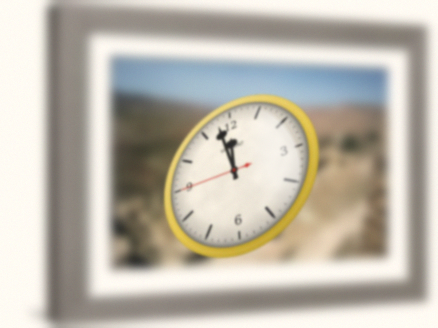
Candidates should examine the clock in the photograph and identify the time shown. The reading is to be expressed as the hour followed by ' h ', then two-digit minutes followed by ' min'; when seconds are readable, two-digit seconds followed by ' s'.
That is 11 h 57 min 45 s
